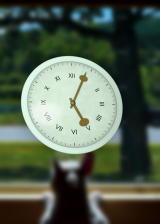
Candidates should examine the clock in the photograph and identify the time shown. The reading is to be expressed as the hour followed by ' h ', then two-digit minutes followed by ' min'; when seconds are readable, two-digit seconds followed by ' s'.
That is 5 h 04 min
